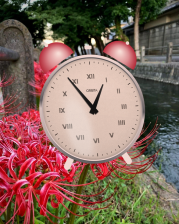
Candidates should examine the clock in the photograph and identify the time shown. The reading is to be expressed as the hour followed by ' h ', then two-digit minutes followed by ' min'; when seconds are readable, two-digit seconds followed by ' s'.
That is 12 h 54 min
